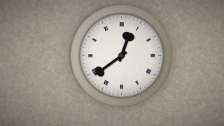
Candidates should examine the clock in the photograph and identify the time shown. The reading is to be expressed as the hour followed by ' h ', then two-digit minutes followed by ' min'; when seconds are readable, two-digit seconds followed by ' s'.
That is 12 h 39 min
